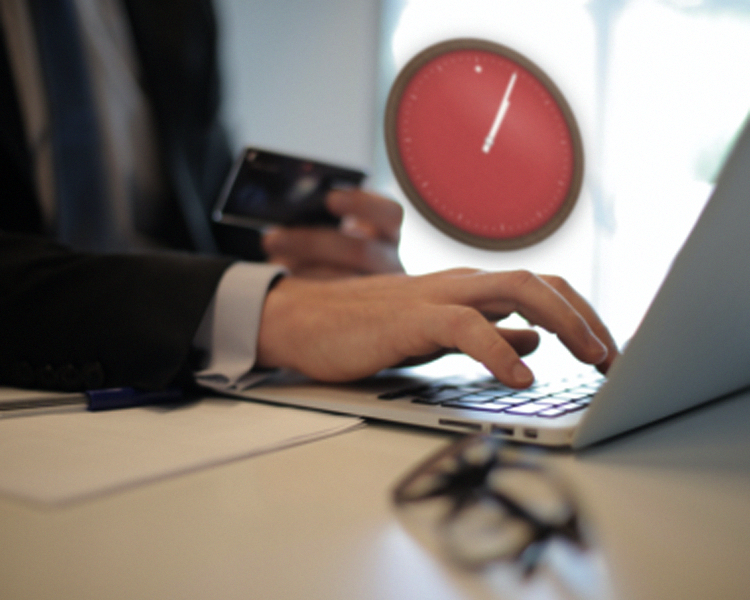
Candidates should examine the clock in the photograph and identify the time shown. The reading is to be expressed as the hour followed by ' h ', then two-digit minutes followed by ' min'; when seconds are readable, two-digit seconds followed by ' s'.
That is 1 h 05 min
